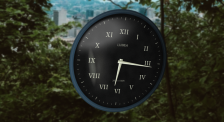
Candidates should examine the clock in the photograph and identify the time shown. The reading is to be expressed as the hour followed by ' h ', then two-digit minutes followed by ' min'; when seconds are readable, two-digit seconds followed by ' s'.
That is 6 h 16 min
